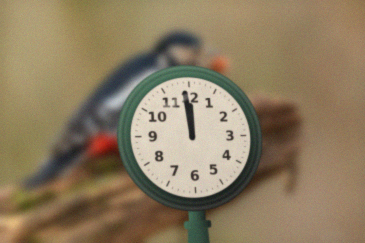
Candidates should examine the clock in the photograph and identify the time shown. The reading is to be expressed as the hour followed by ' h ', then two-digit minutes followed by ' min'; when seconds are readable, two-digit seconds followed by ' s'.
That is 11 h 59 min
